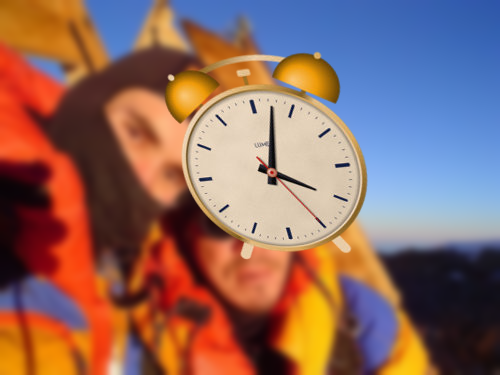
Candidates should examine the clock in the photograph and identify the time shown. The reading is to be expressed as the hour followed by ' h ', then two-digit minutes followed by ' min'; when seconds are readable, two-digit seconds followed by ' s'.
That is 4 h 02 min 25 s
